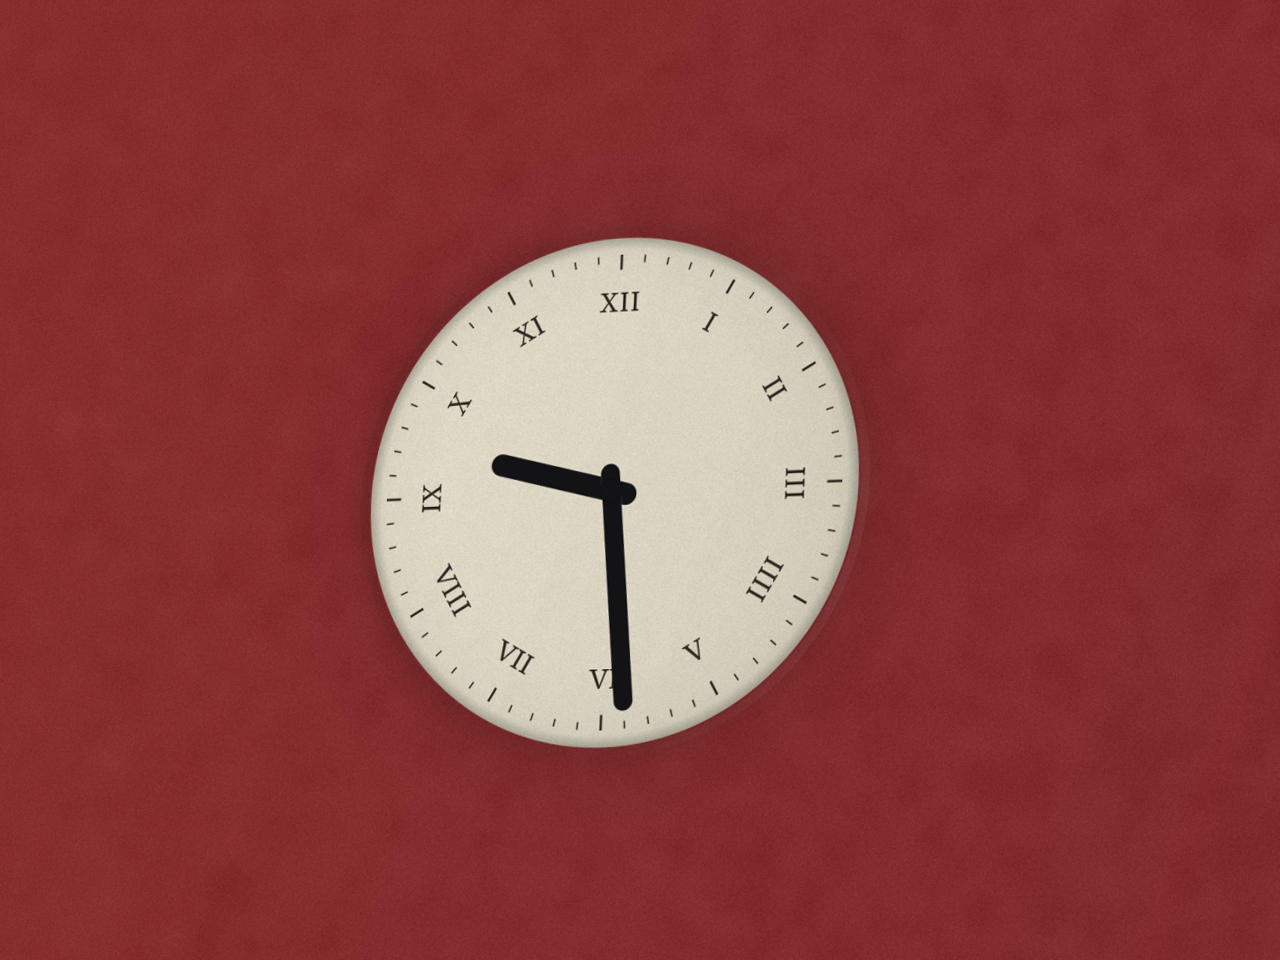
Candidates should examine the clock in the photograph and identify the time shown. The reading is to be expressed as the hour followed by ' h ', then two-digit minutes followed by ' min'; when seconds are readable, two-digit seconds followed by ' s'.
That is 9 h 29 min
